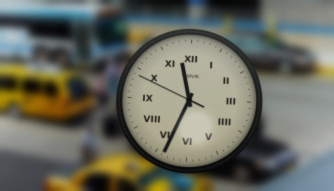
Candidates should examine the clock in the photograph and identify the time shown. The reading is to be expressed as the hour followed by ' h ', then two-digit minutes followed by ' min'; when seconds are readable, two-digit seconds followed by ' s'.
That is 11 h 33 min 49 s
